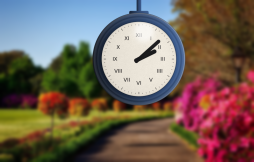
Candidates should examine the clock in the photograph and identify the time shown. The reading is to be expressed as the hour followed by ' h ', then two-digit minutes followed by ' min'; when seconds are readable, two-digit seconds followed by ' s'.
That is 2 h 08 min
